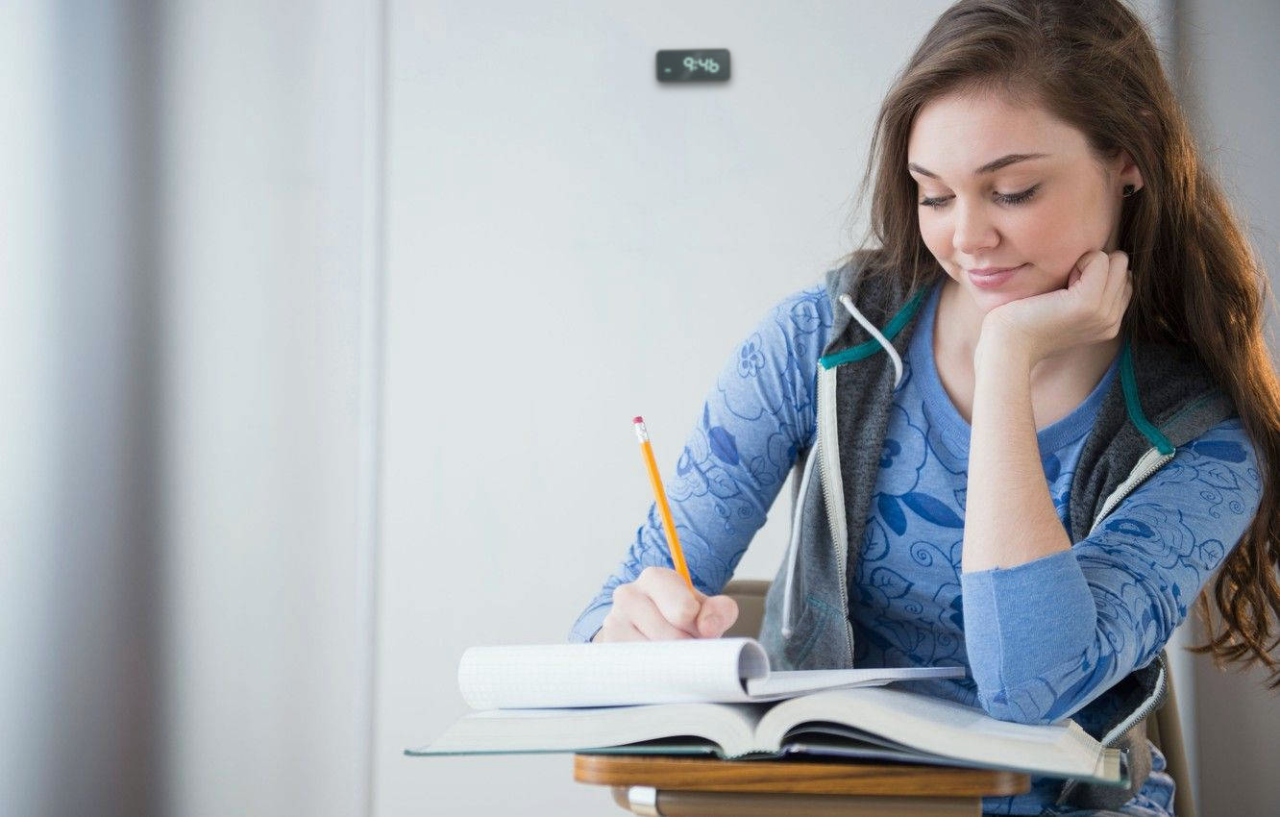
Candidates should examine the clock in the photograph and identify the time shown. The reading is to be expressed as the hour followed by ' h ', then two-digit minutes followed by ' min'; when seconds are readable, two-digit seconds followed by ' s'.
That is 9 h 46 min
